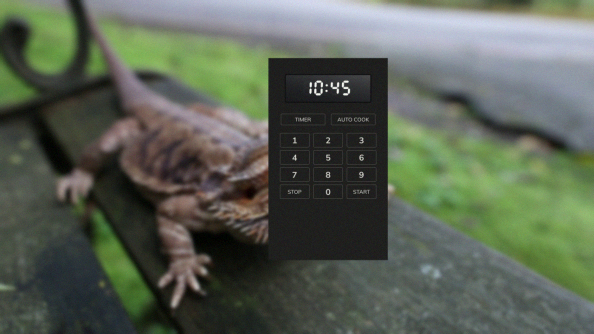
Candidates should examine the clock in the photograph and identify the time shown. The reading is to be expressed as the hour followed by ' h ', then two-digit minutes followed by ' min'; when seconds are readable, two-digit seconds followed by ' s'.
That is 10 h 45 min
